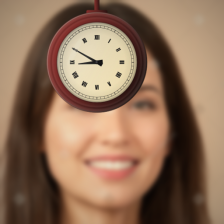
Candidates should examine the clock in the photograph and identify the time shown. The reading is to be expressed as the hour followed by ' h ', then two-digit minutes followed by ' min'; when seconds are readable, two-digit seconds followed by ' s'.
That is 8 h 50 min
